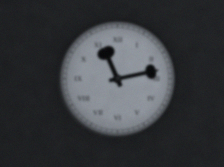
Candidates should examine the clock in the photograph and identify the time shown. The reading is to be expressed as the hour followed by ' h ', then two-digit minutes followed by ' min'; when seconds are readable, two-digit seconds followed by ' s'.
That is 11 h 13 min
